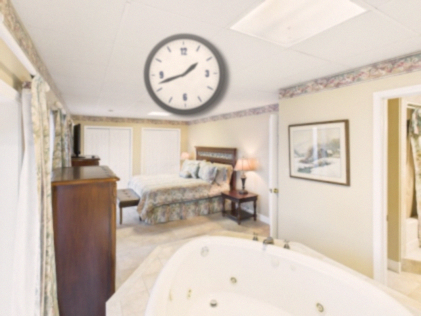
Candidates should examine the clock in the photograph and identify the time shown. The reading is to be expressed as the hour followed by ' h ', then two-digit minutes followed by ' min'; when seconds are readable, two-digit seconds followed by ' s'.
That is 1 h 42 min
